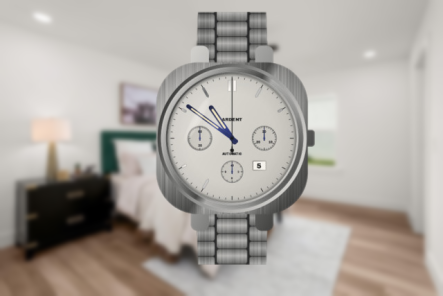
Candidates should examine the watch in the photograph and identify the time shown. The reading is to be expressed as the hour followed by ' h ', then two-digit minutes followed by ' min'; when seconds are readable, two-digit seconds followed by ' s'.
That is 10 h 51 min
